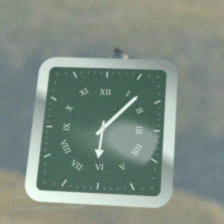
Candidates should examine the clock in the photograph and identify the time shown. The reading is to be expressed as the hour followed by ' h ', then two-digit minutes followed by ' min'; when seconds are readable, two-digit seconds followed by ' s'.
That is 6 h 07 min
